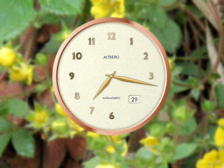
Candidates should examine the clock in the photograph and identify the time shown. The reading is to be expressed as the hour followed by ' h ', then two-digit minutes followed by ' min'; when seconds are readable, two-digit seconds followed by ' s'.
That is 7 h 17 min
